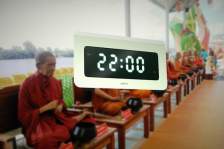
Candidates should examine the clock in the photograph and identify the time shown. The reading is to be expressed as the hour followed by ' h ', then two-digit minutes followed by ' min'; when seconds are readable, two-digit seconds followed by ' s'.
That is 22 h 00 min
